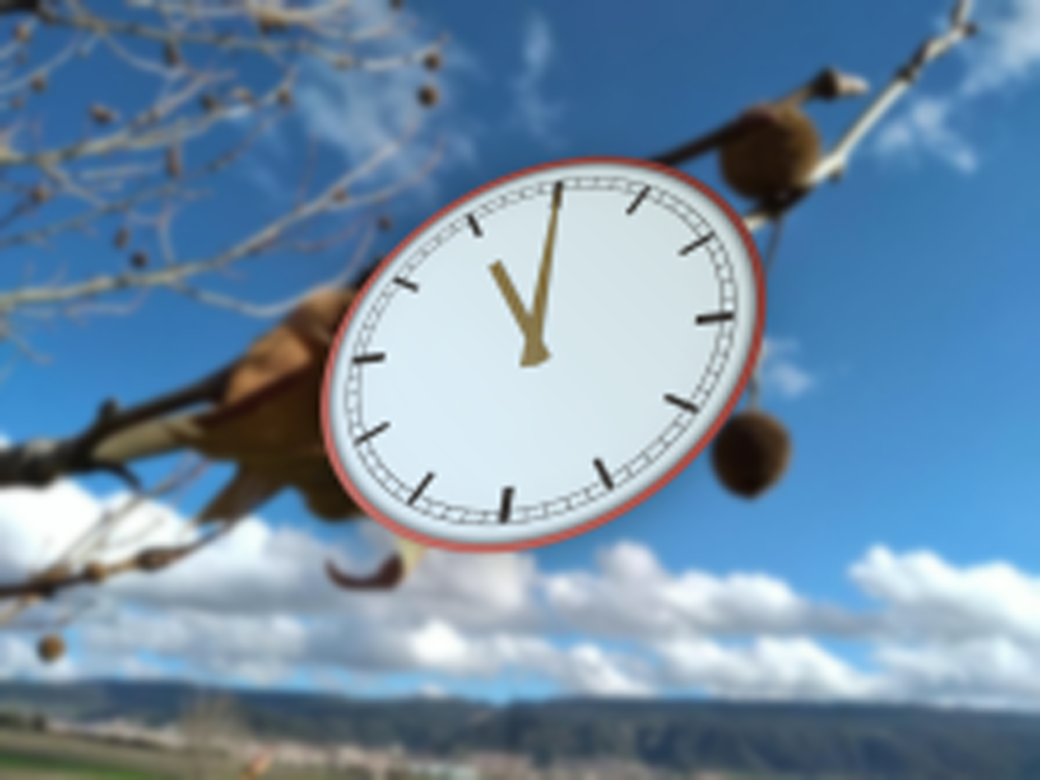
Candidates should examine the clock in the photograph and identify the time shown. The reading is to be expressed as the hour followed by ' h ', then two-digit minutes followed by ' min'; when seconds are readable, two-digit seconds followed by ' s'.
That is 11 h 00 min
